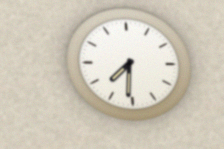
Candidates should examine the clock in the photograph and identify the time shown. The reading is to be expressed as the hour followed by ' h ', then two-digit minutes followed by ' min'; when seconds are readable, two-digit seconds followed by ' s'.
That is 7 h 31 min
